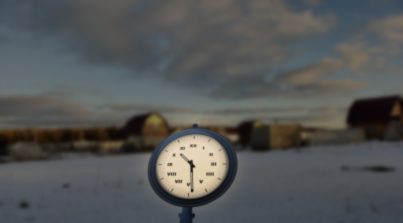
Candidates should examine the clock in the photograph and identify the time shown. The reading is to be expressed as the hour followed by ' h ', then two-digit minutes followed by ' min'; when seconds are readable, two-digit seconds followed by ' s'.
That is 10 h 29 min
